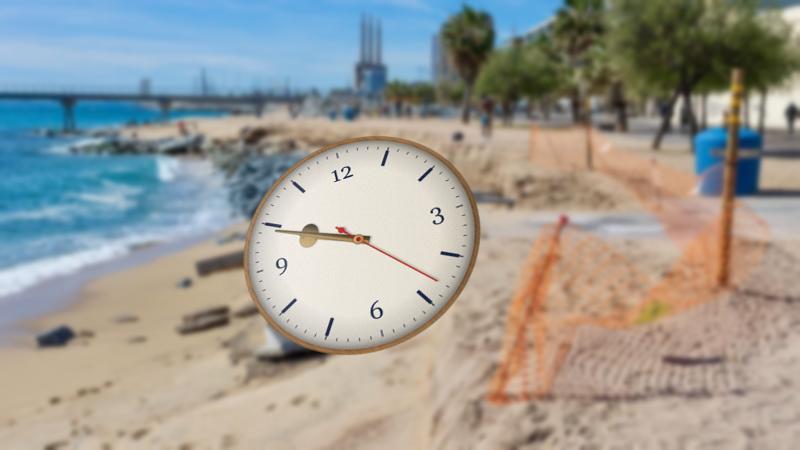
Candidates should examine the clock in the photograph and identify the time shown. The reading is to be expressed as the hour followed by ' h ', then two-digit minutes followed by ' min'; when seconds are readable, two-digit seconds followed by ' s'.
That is 9 h 49 min 23 s
